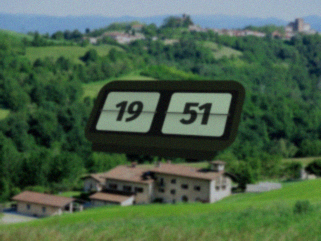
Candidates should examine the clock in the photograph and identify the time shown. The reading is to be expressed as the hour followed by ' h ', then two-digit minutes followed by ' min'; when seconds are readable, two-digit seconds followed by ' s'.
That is 19 h 51 min
